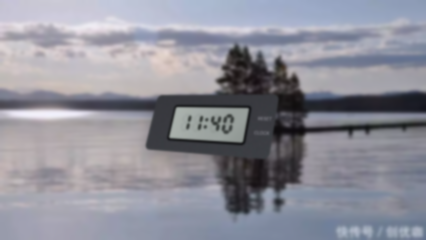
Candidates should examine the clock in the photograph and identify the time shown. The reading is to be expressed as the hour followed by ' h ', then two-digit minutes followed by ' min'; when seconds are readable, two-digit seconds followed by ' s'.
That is 11 h 40 min
